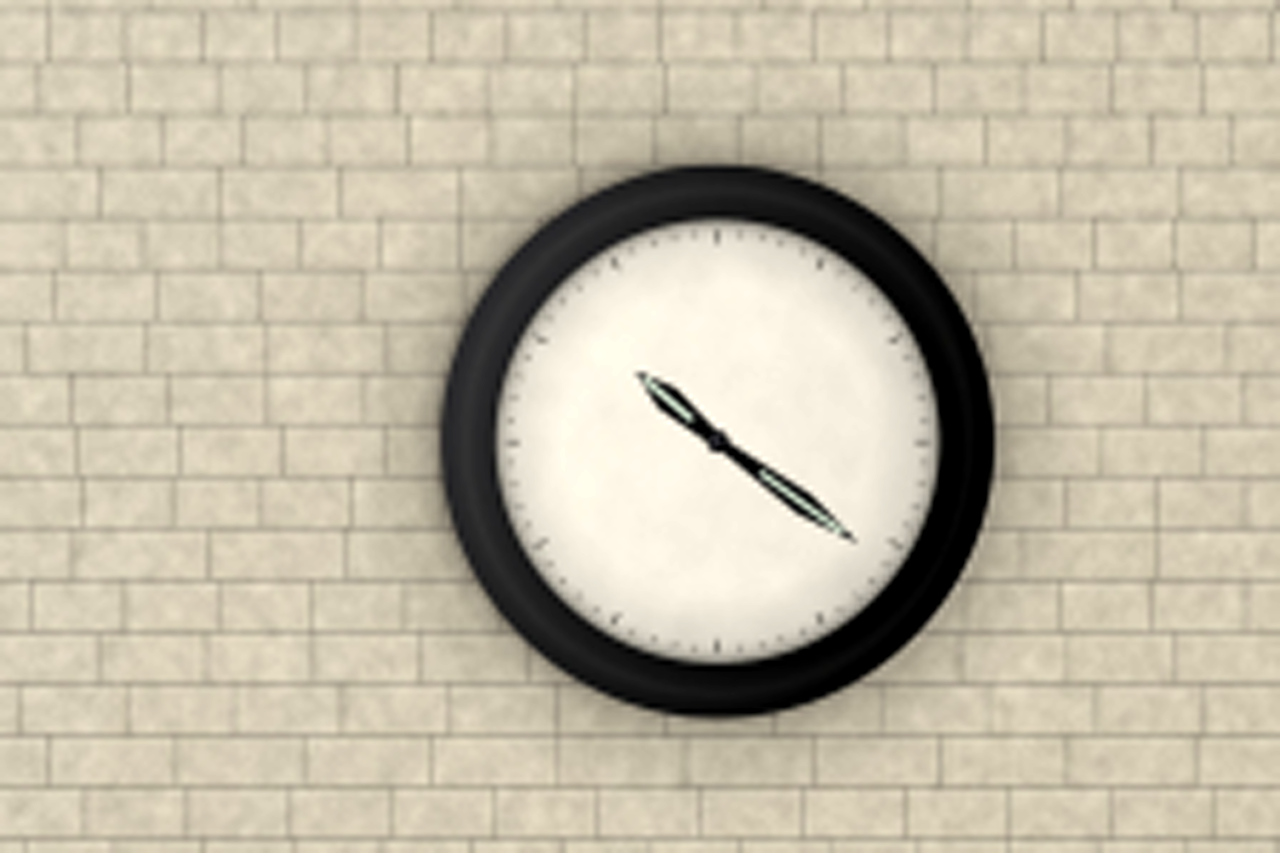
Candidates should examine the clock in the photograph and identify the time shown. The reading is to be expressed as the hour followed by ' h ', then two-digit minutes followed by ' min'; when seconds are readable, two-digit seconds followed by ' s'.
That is 10 h 21 min
